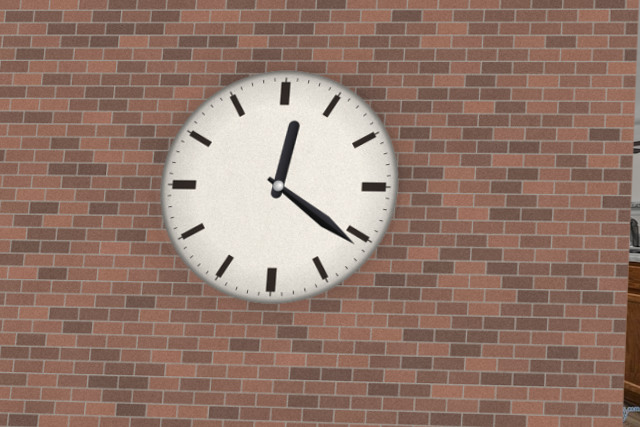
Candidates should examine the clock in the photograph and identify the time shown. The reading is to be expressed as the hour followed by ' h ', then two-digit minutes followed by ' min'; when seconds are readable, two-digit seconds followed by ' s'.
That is 12 h 21 min
